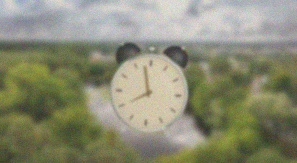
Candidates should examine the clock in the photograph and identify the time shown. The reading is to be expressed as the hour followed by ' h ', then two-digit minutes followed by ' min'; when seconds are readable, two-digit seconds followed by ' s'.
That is 7 h 58 min
